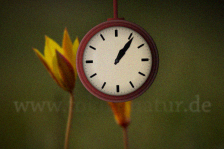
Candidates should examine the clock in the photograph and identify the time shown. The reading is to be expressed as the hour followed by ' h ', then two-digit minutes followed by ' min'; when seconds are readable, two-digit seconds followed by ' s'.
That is 1 h 06 min
